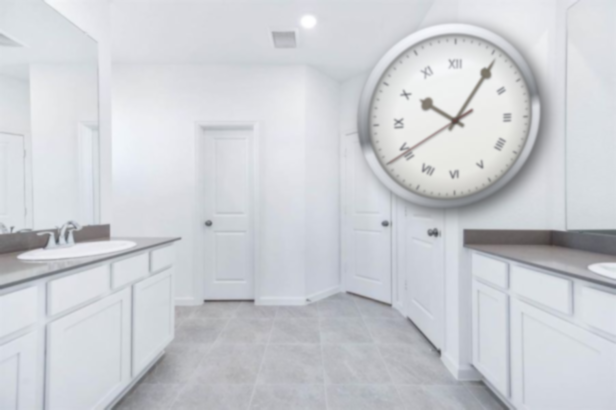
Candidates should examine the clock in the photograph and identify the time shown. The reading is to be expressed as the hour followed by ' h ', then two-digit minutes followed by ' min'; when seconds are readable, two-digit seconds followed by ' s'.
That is 10 h 05 min 40 s
